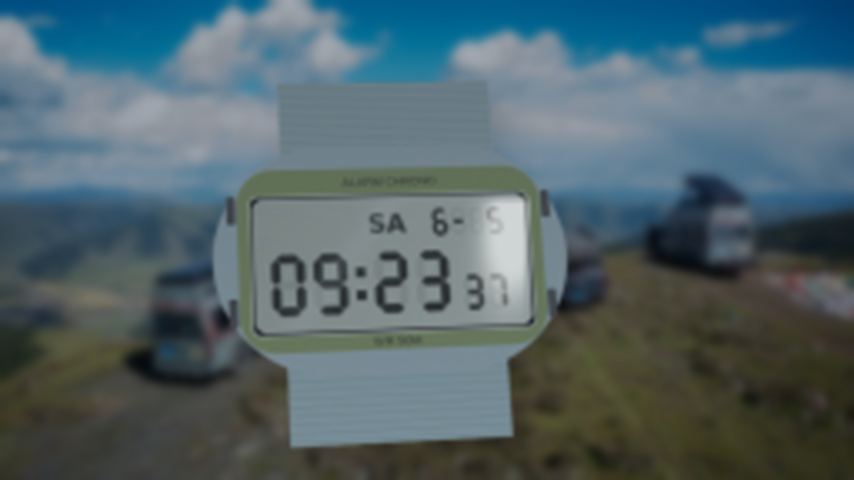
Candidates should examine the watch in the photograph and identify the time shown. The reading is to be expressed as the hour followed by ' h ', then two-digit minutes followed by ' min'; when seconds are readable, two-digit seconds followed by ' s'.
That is 9 h 23 min 37 s
